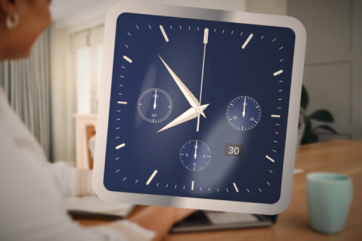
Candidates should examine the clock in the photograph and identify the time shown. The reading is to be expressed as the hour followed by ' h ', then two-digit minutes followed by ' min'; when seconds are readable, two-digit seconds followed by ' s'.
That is 7 h 53 min
